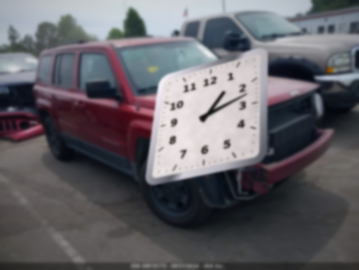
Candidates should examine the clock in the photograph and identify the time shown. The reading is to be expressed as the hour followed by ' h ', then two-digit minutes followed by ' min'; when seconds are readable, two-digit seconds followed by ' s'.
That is 1 h 12 min
